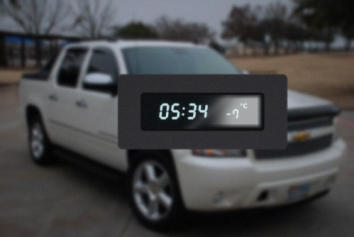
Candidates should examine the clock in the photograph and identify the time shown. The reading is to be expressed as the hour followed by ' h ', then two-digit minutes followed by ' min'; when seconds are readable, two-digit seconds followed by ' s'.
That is 5 h 34 min
